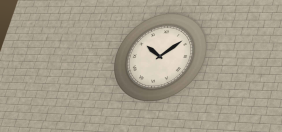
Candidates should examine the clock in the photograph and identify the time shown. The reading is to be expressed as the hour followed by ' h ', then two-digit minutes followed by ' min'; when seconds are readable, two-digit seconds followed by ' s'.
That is 10 h 08 min
